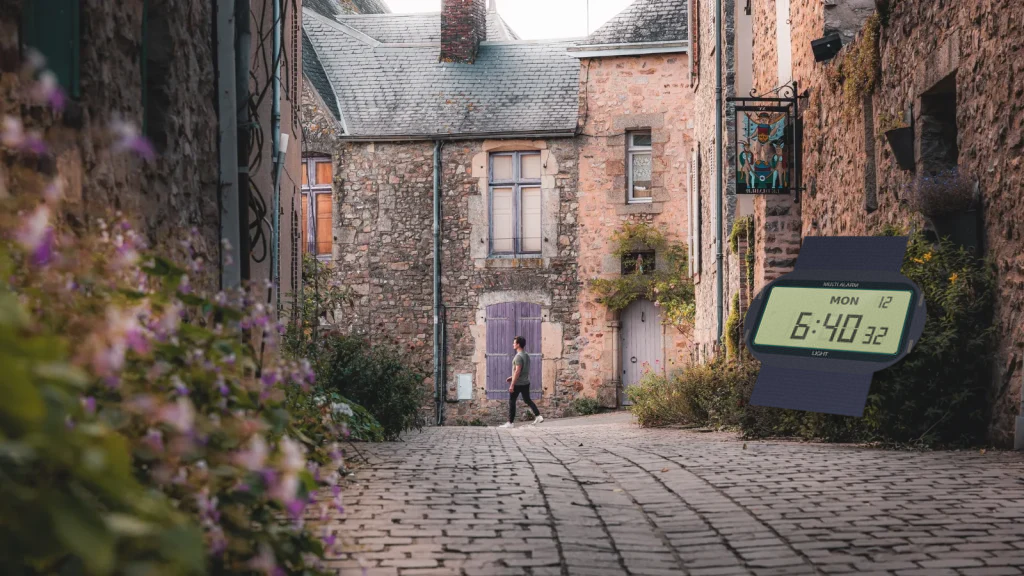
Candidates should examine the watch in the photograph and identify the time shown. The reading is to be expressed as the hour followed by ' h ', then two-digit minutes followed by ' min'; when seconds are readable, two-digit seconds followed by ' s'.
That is 6 h 40 min 32 s
